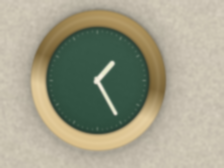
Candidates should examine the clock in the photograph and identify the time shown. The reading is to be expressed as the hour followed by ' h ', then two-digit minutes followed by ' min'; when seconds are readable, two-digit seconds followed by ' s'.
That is 1 h 25 min
